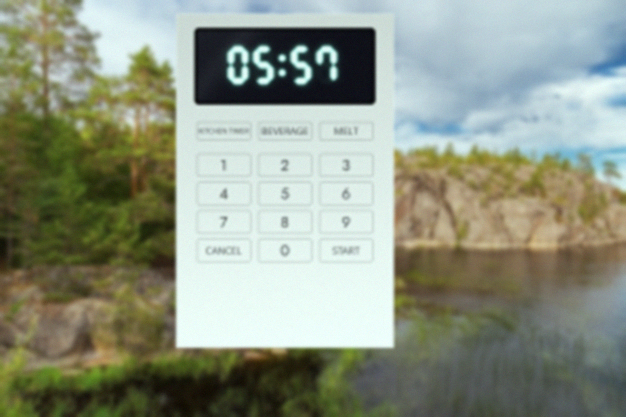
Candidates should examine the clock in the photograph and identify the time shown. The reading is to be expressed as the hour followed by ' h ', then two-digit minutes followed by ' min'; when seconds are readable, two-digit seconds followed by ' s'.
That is 5 h 57 min
